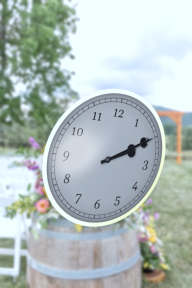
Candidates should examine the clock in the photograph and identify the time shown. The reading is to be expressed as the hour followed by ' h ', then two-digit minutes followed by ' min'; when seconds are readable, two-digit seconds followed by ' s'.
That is 2 h 10 min
